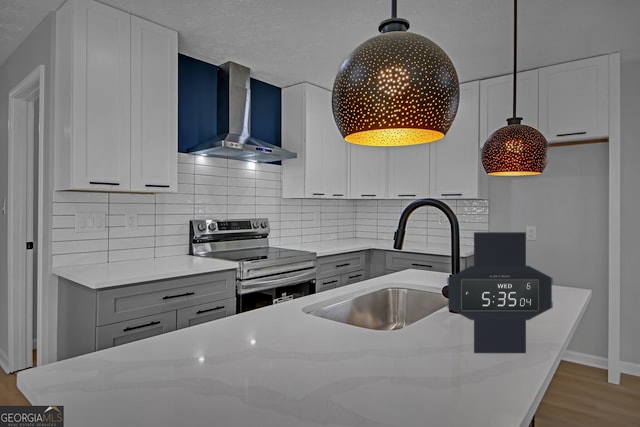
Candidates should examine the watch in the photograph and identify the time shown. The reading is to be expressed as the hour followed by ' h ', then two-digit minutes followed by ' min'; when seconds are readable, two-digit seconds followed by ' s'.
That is 5 h 35 min
